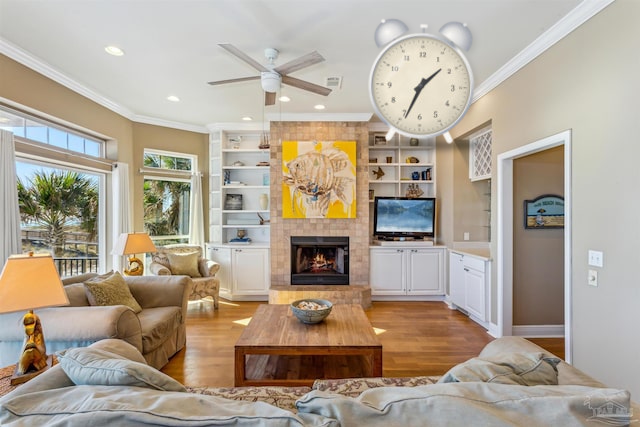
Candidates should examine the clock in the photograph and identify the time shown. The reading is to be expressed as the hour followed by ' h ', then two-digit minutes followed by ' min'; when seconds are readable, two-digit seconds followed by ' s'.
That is 1 h 34 min
